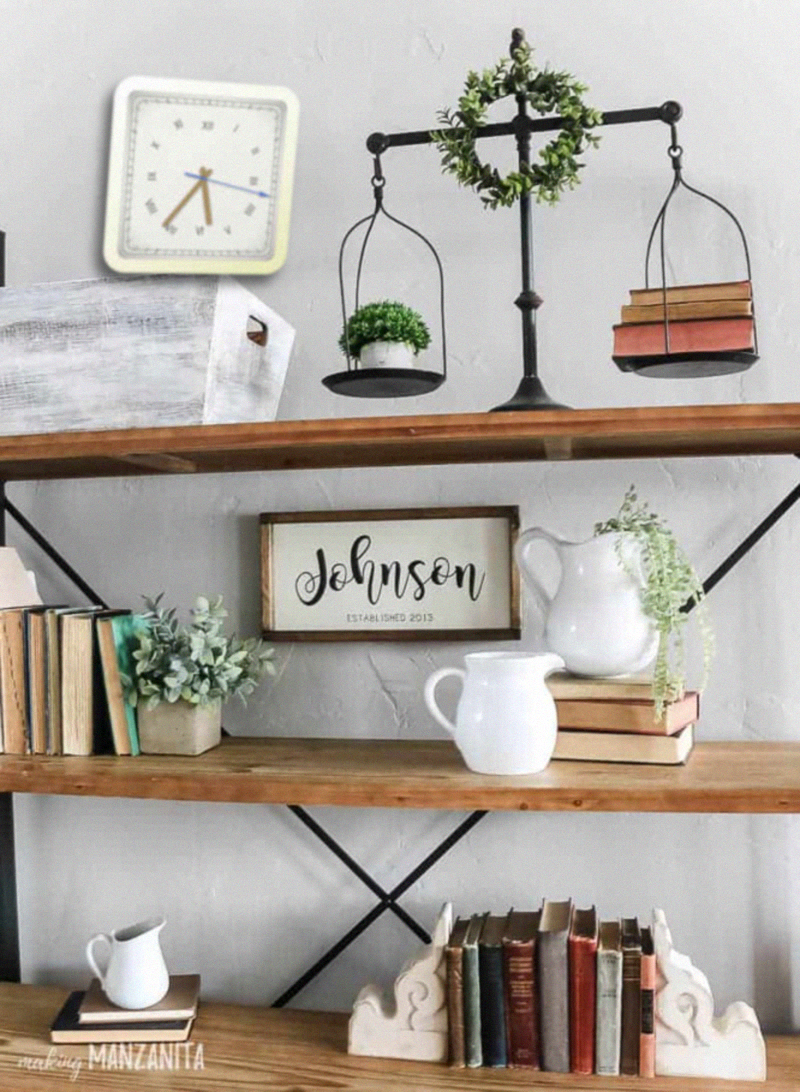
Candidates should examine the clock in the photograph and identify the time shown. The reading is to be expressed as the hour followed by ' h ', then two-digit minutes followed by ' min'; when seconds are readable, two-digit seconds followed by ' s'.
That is 5 h 36 min 17 s
